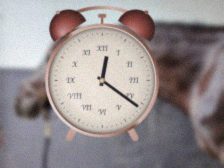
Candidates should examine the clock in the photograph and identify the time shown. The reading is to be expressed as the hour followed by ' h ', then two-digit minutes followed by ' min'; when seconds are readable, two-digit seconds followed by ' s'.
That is 12 h 21 min
